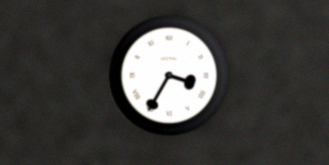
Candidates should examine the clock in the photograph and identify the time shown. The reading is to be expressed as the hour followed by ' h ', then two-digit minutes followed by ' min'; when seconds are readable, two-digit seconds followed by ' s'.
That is 3 h 35 min
